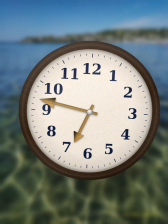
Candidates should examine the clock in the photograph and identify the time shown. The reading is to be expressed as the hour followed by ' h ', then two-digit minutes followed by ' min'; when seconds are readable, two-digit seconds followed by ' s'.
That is 6 h 47 min
